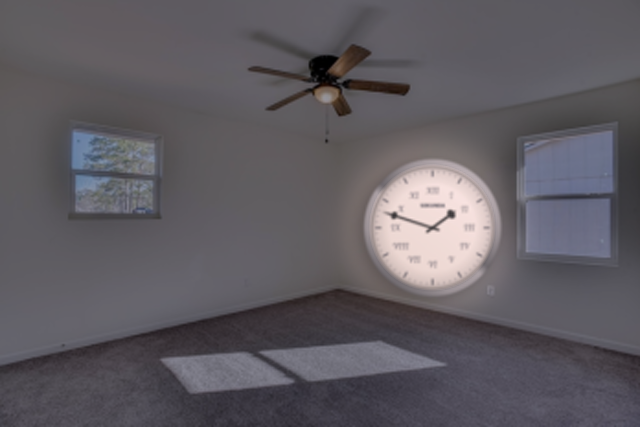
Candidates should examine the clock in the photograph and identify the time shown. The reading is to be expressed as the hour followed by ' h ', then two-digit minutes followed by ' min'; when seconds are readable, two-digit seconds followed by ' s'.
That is 1 h 48 min
